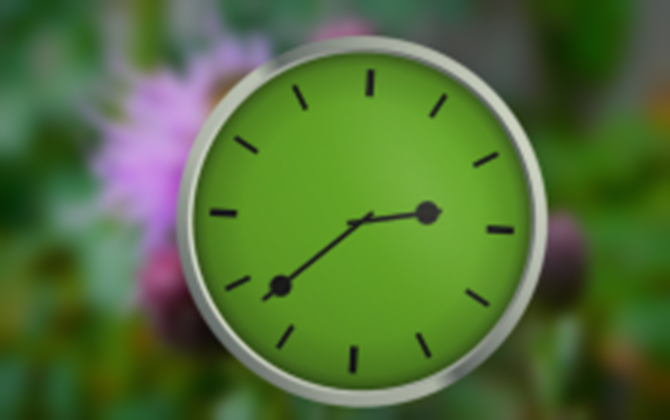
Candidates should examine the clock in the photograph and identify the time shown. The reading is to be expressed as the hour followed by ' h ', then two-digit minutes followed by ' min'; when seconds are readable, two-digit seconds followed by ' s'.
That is 2 h 38 min
